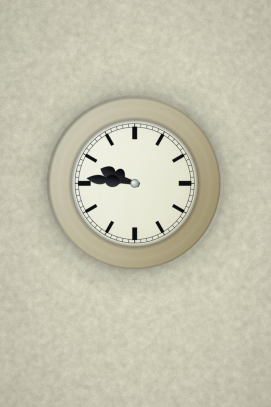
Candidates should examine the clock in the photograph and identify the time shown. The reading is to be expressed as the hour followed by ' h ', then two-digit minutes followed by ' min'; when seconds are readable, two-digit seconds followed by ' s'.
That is 9 h 46 min
